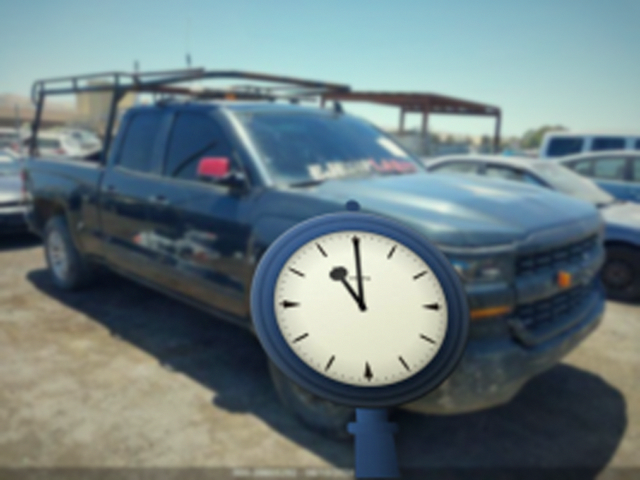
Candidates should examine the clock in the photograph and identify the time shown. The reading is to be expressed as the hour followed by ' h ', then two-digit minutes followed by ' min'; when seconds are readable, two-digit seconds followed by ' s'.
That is 11 h 00 min
